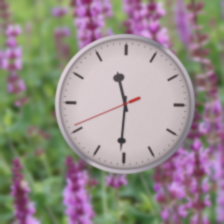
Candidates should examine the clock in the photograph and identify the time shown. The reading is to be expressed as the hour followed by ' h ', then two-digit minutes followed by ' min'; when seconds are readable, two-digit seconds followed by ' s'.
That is 11 h 30 min 41 s
